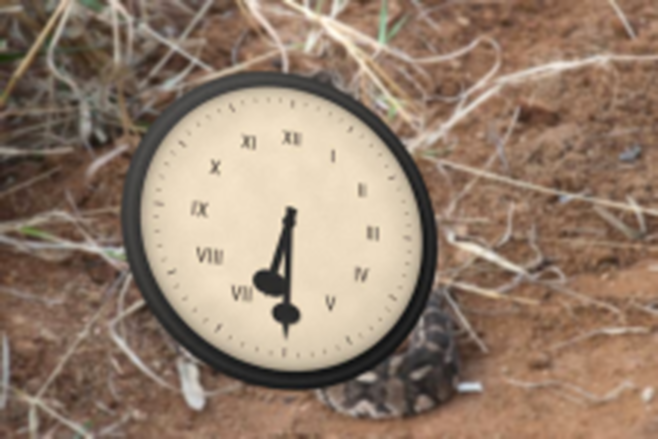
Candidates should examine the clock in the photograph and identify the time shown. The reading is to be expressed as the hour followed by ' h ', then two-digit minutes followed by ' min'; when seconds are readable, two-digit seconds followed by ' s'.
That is 6 h 30 min
